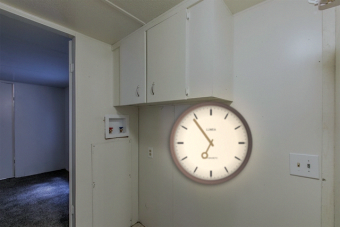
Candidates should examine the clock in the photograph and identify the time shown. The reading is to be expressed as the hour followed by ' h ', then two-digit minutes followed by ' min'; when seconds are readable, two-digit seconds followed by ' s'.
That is 6 h 54 min
